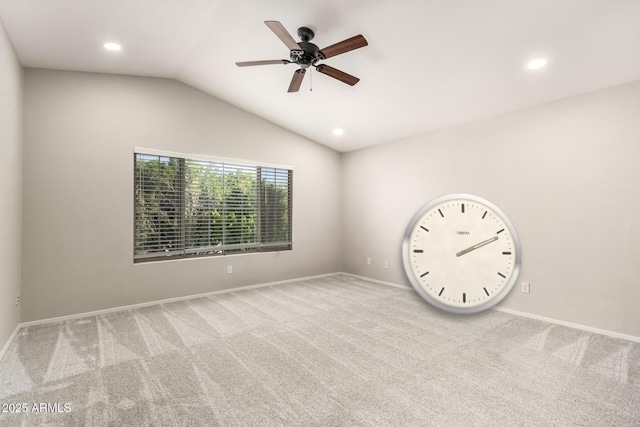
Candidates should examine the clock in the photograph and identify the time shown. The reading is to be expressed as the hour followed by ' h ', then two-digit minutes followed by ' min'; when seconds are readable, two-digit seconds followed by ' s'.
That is 2 h 11 min
